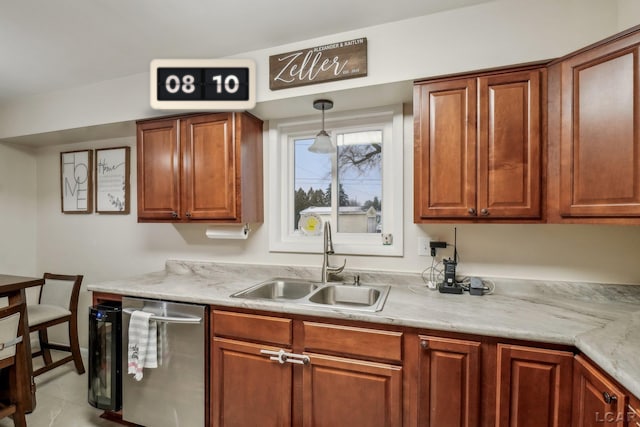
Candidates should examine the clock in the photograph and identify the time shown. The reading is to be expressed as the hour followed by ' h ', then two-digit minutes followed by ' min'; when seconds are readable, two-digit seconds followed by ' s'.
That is 8 h 10 min
